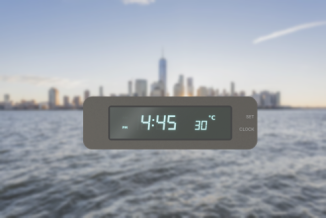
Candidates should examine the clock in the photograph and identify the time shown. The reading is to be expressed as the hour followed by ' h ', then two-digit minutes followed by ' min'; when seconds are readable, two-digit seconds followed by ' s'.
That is 4 h 45 min
